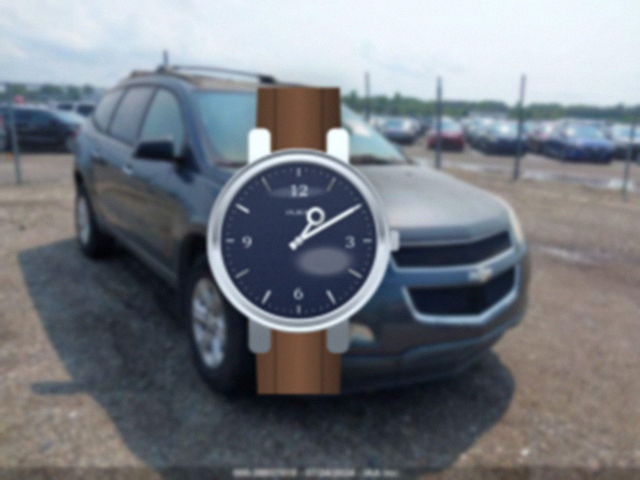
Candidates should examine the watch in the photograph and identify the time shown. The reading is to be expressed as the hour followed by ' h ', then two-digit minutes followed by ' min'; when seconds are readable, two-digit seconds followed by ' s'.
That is 1 h 10 min
